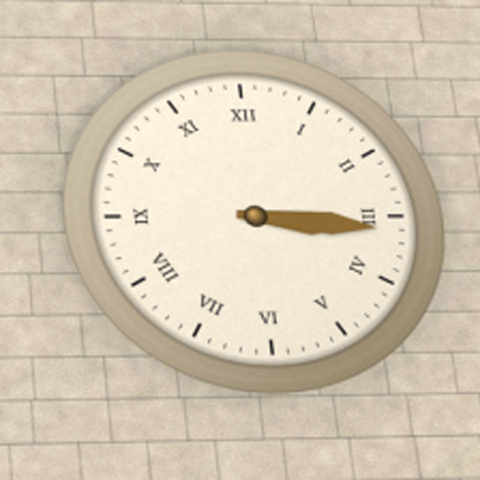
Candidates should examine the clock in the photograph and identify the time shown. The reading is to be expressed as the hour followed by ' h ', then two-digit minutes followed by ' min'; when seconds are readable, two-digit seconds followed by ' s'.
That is 3 h 16 min
